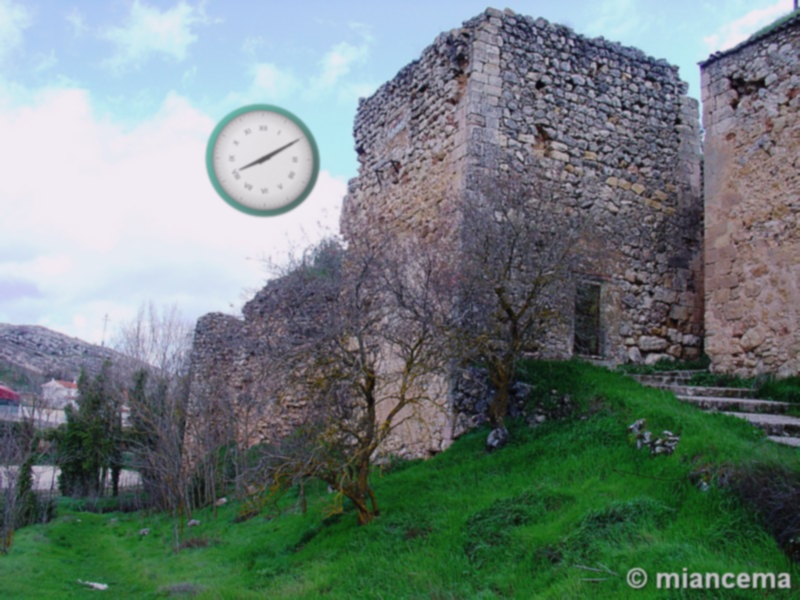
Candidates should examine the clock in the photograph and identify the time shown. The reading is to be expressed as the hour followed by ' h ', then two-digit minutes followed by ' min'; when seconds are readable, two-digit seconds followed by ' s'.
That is 8 h 10 min
